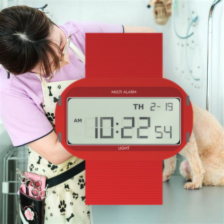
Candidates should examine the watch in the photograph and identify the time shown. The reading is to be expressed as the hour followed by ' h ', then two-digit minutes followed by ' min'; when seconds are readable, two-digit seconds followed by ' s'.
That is 10 h 22 min 54 s
